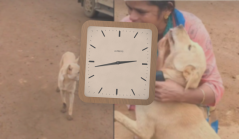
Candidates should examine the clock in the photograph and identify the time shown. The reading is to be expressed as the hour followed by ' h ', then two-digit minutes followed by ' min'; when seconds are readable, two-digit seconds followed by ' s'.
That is 2 h 43 min
